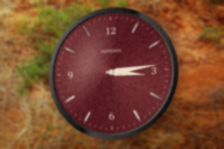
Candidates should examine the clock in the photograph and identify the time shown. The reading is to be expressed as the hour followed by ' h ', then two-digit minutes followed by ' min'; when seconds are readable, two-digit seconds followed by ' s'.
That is 3 h 14 min
